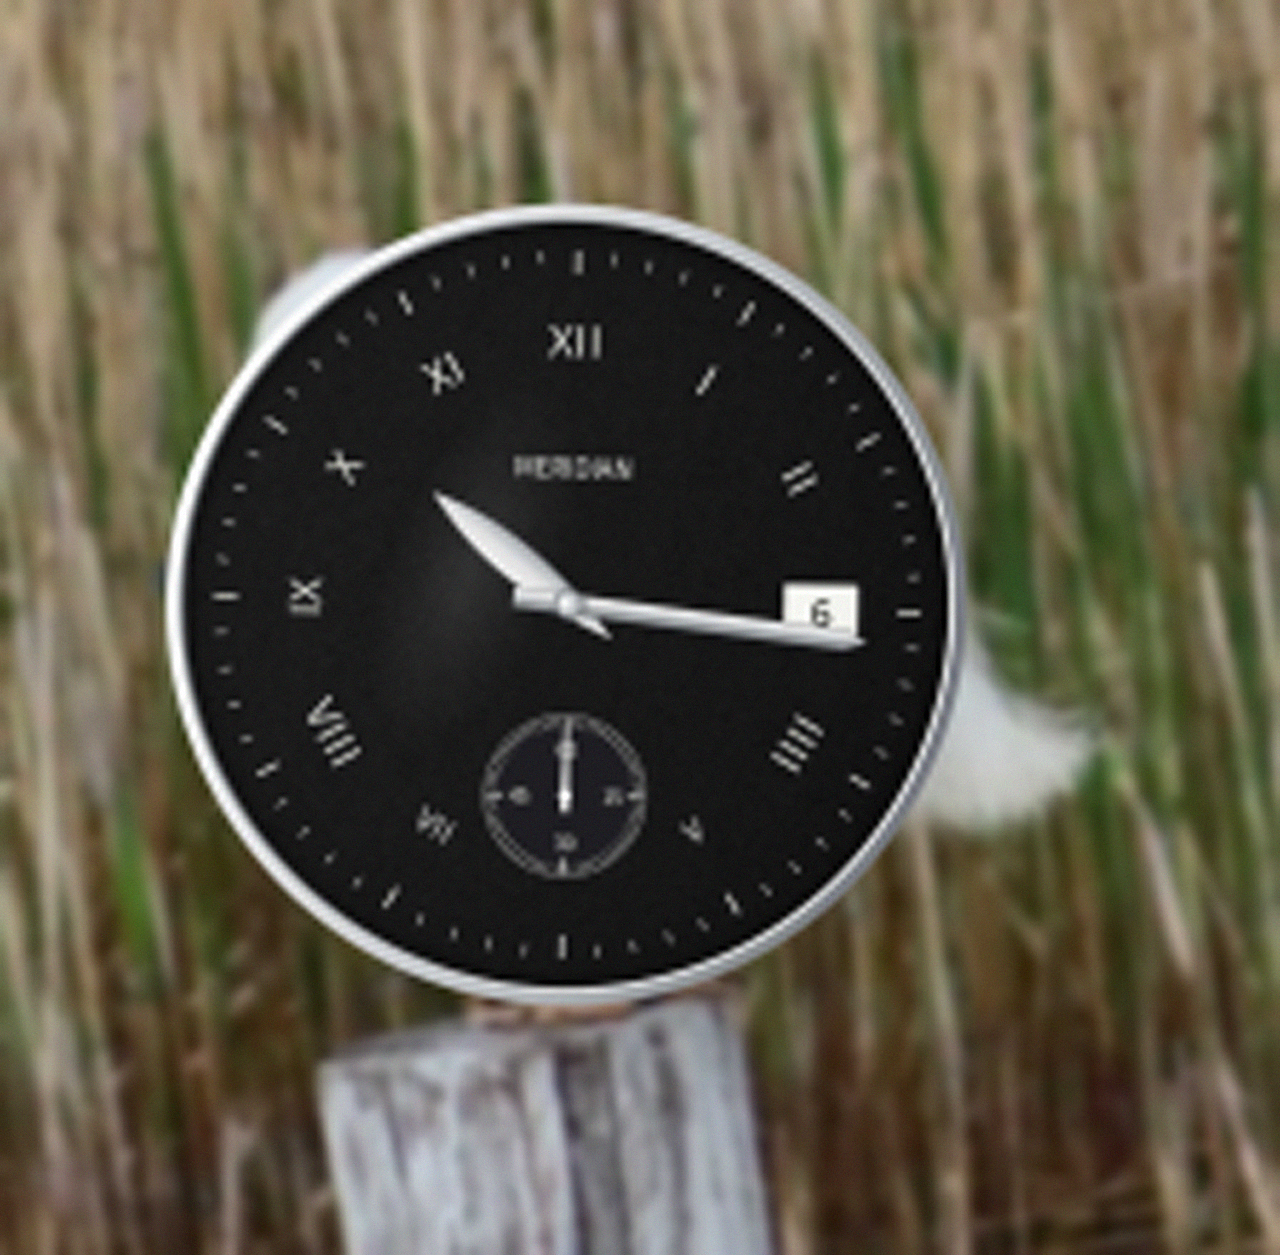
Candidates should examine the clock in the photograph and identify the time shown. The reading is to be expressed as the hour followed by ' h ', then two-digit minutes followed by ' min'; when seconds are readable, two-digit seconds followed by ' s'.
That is 10 h 16 min
